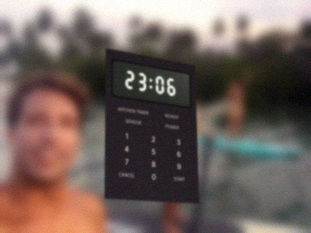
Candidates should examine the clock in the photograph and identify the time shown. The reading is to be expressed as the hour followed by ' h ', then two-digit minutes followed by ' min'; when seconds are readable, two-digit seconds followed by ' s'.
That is 23 h 06 min
